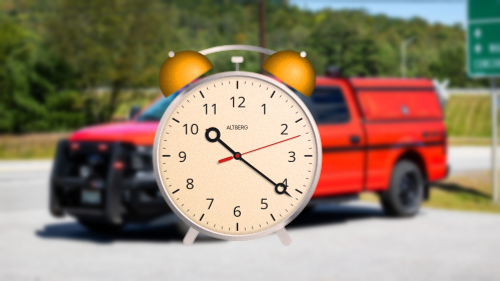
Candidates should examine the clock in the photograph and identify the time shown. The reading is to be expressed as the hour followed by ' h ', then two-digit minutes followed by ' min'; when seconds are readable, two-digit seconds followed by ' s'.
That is 10 h 21 min 12 s
